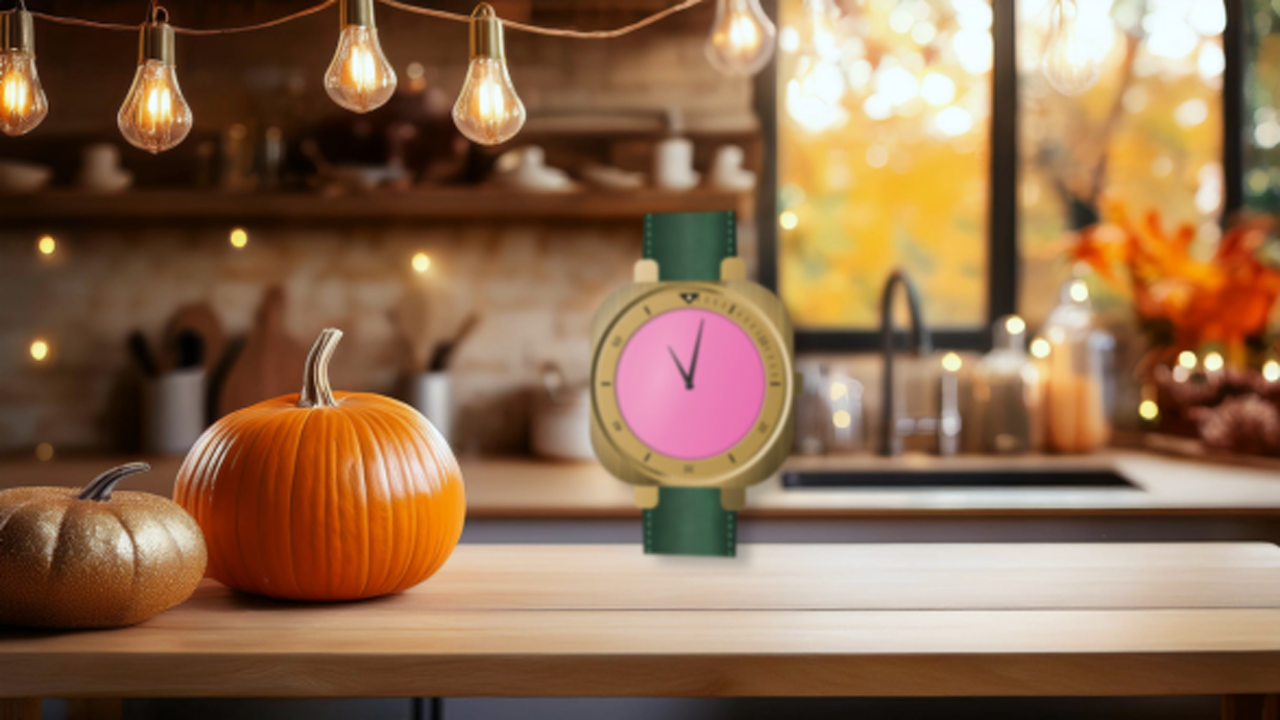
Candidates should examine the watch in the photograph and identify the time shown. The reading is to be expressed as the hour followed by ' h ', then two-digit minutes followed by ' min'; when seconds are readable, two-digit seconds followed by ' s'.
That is 11 h 02 min
